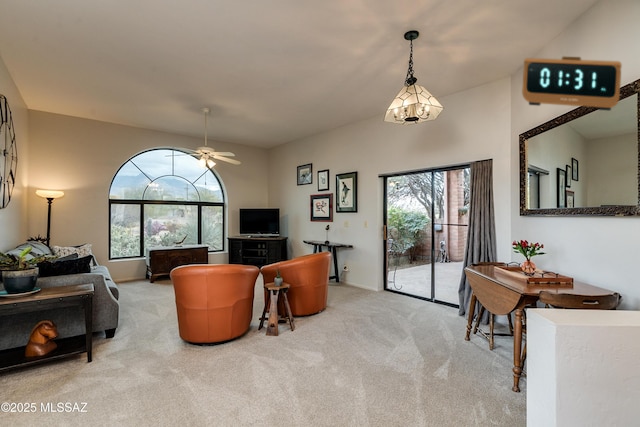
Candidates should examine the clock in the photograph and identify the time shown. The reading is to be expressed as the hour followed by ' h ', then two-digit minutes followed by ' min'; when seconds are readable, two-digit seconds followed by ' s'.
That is 1 h 31 min
